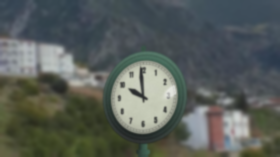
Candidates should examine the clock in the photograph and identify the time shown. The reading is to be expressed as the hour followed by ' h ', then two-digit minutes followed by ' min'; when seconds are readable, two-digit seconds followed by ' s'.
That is 9 h 59 min
